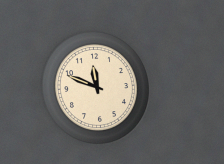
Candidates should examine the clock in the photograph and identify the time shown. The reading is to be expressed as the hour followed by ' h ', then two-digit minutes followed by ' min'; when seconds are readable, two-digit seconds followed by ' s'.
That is 11 h 49 min
